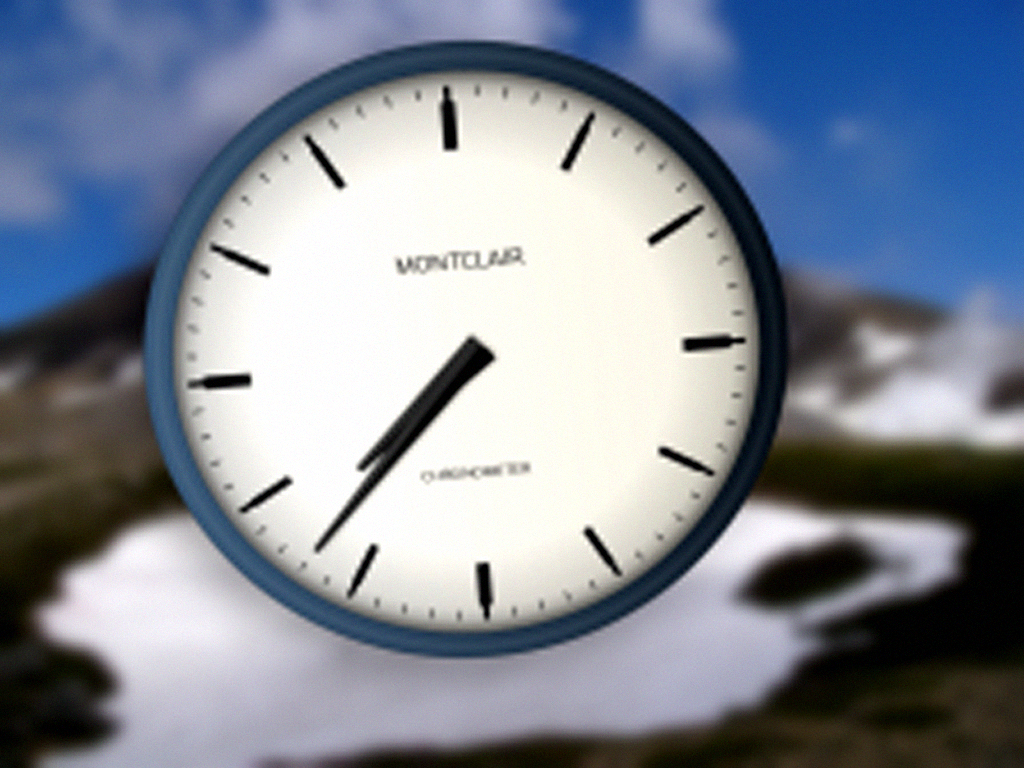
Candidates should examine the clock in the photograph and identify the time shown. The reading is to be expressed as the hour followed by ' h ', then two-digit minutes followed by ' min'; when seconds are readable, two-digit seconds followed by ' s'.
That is 7 h 37 min
